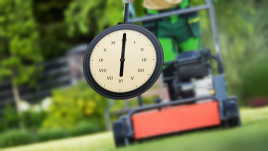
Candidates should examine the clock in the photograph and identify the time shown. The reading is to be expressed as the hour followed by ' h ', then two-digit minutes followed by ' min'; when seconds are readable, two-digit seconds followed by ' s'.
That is 6 h 00 min
